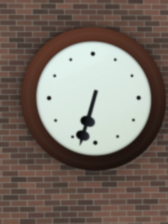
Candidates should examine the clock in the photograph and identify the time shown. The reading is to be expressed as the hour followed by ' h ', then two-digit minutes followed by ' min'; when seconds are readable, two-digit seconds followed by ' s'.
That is 6 h 33 min
